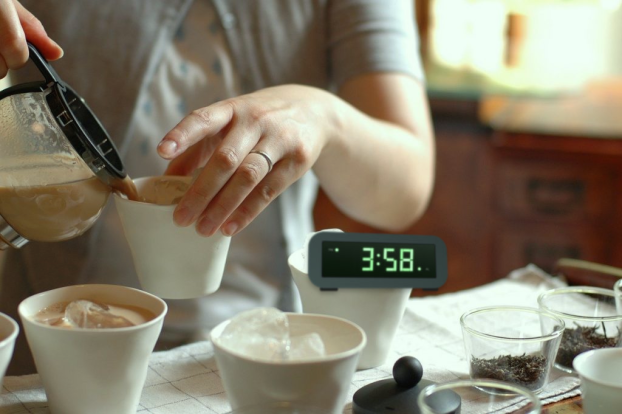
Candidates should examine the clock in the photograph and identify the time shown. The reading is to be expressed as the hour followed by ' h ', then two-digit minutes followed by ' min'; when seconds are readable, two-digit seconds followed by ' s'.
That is 3 h 58 min
